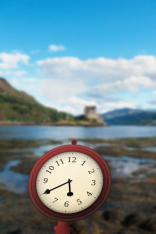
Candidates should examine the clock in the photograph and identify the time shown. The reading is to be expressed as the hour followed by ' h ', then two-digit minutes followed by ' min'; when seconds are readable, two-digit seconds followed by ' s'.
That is 5 h 40 min
